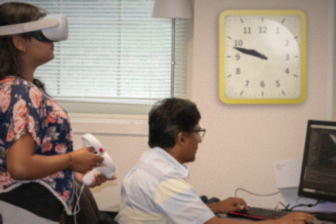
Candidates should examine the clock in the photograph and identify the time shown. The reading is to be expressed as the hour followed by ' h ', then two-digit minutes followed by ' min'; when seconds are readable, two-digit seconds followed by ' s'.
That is 9 h 48 min
